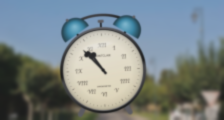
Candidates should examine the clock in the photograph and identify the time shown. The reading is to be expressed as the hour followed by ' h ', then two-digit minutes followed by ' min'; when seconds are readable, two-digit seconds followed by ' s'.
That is 10 h 53 min
